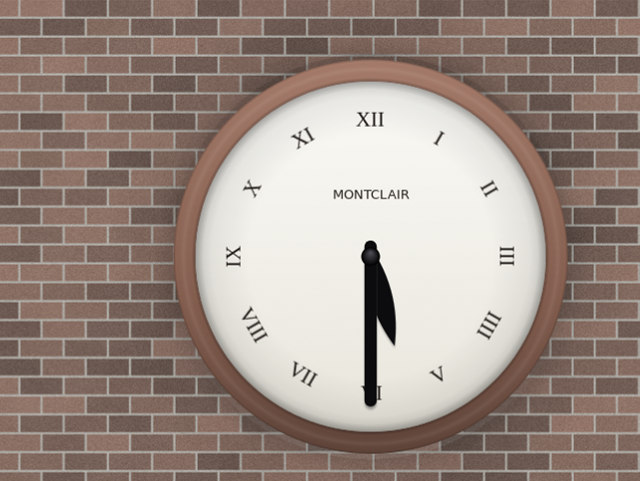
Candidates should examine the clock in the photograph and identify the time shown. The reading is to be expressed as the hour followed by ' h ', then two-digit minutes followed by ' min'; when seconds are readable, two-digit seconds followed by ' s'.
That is 5 h 30 min
